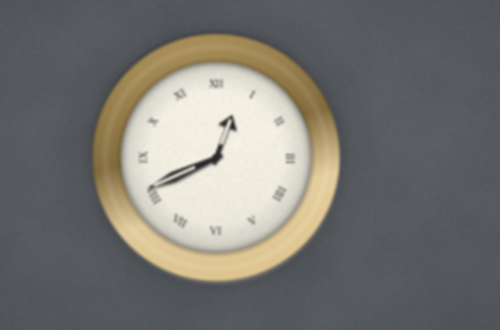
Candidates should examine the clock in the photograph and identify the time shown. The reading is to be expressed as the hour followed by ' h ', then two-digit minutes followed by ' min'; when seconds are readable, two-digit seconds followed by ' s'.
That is 12 h 41 min
